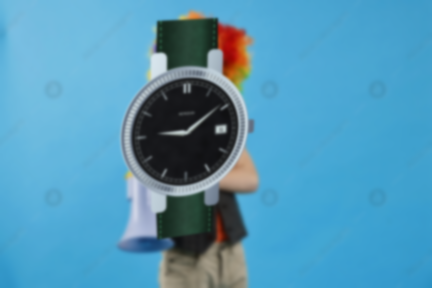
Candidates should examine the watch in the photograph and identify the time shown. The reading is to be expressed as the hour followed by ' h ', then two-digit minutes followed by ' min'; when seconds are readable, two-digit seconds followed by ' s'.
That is 9 h 09 min
